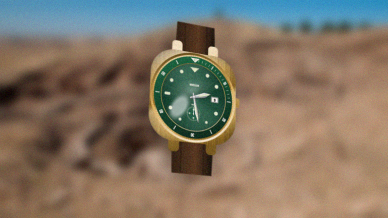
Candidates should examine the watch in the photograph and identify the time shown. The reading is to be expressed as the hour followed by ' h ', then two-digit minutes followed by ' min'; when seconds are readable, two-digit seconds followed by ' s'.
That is 2 h 28 min
